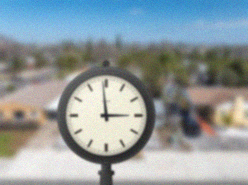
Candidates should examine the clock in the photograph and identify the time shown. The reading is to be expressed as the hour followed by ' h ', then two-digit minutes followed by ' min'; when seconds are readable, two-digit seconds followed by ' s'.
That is 2 h 59 min
